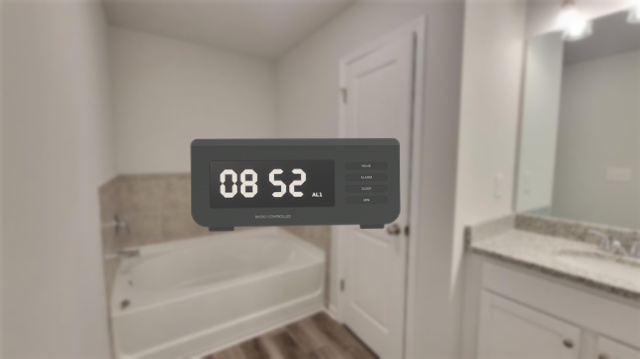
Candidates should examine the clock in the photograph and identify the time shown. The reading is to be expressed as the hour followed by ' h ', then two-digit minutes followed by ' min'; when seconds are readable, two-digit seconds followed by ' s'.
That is 8 h 52 min
